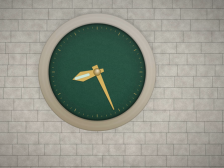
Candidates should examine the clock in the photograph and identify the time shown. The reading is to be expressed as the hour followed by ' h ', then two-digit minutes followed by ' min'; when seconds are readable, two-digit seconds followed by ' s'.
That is 8 h 26 min
